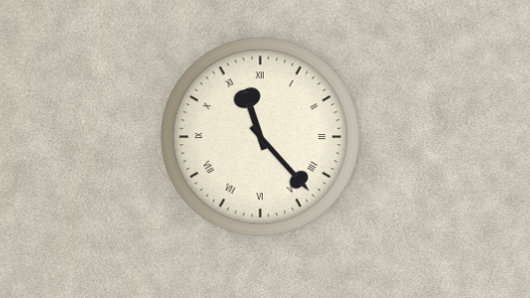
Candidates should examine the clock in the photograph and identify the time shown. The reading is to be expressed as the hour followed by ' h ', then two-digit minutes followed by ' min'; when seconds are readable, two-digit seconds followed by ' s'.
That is 11 h 23 min
